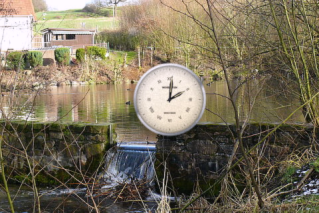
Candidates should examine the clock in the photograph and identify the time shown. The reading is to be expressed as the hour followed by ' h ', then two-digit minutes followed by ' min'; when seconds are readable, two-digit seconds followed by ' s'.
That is 2 h 01 min
